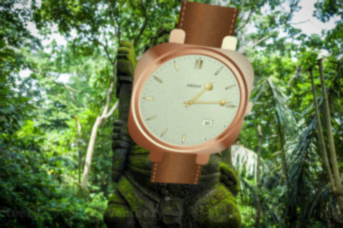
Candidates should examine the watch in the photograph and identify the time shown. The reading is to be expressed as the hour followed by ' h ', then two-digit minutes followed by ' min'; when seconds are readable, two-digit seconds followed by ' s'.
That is 1 h 14 min
